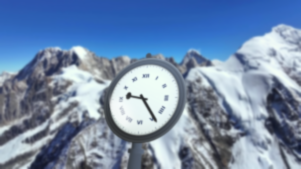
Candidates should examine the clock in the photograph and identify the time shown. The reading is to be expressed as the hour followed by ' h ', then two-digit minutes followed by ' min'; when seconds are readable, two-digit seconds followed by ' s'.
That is 9 h 24 min
